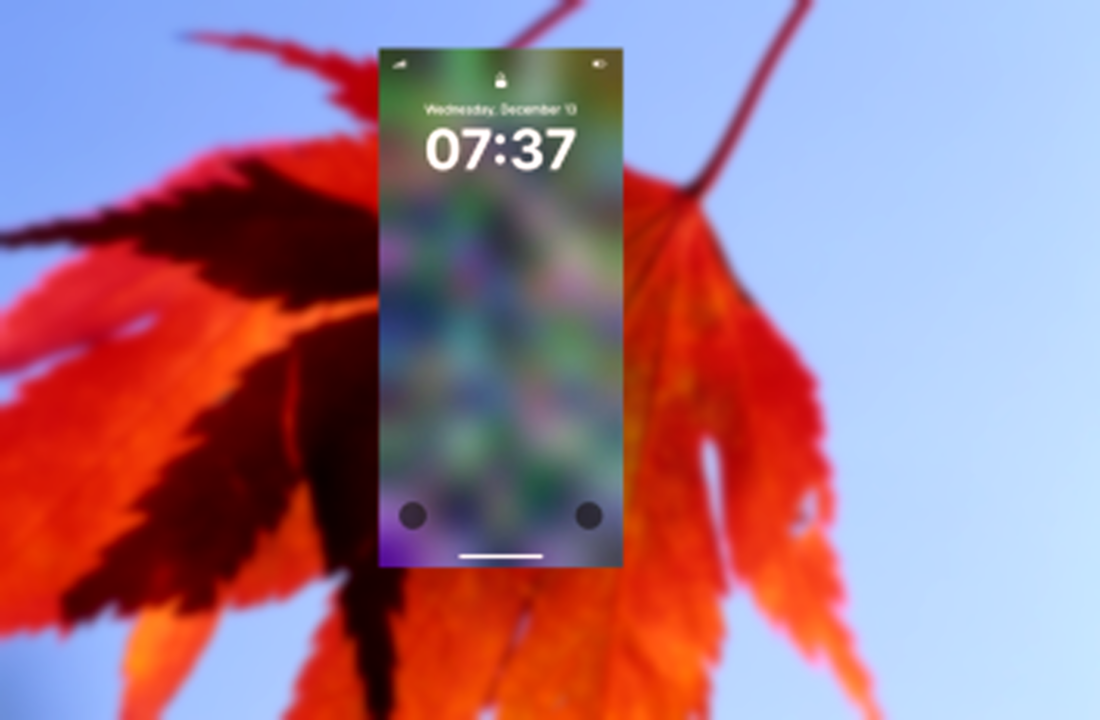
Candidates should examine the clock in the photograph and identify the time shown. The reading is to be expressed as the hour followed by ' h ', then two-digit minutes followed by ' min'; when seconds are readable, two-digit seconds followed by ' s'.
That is 7 h 37 min
